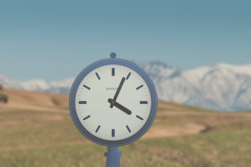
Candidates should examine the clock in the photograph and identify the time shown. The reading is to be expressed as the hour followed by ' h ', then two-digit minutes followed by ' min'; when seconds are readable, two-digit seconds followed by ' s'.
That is 4 h 04 min
